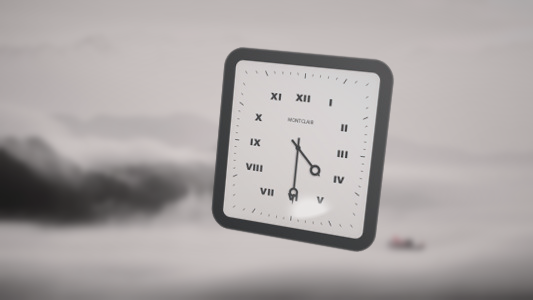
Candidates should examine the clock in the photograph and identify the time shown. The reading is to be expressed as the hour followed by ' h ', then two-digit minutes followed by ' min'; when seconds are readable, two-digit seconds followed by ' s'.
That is 4 h 30 min
